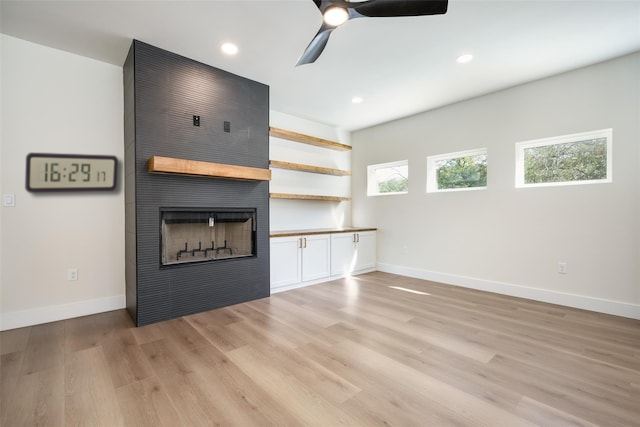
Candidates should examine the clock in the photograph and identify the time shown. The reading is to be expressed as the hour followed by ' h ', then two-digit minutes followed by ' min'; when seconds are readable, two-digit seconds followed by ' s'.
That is 16 h 29 min 17 s
